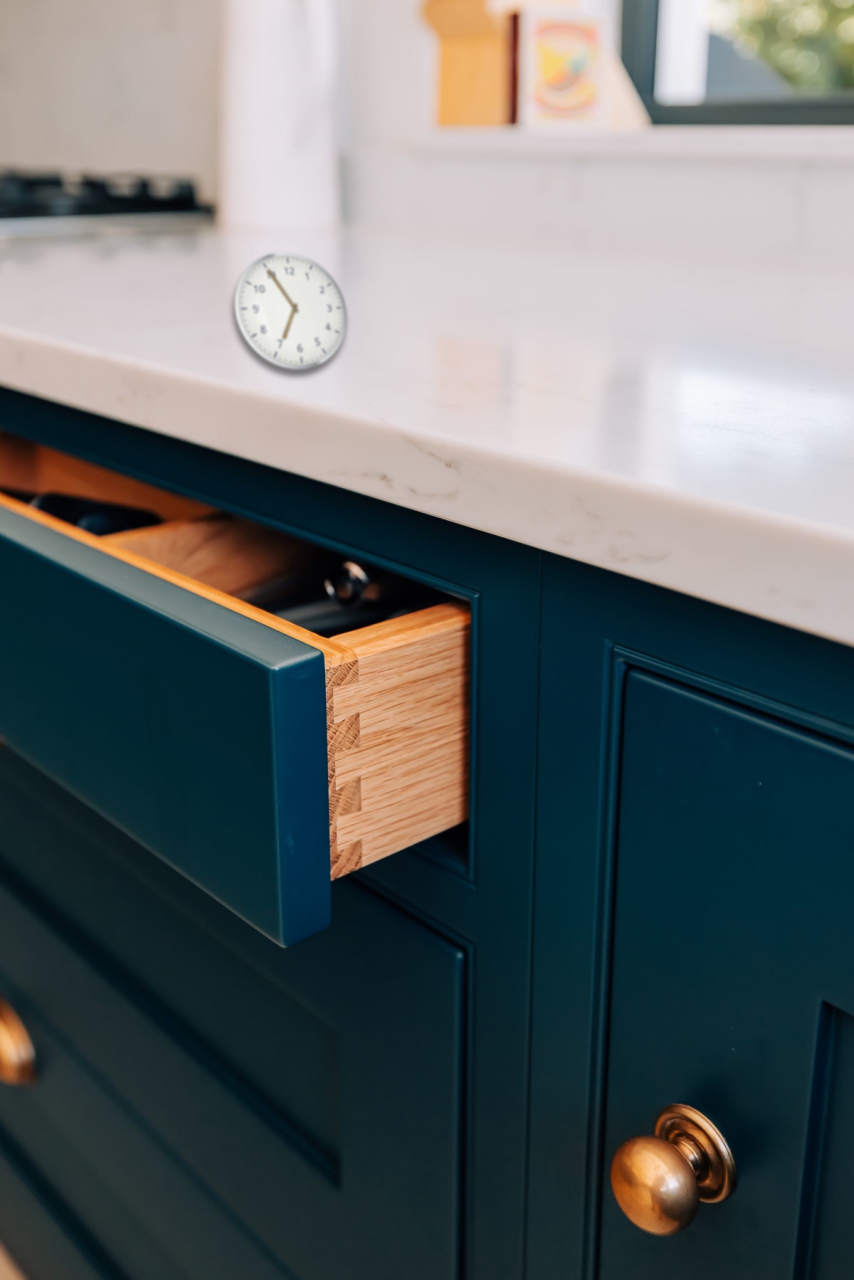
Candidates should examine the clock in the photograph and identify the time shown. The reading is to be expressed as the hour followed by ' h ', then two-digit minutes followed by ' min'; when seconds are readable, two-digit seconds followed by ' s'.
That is 6 h 55 min
